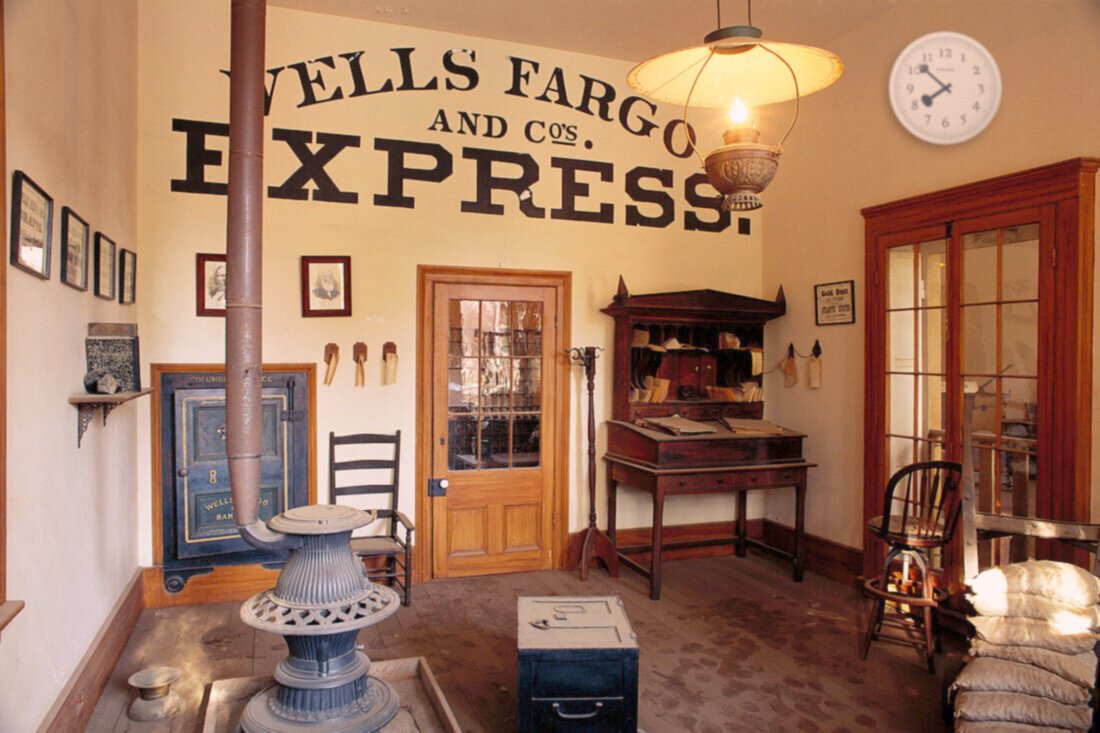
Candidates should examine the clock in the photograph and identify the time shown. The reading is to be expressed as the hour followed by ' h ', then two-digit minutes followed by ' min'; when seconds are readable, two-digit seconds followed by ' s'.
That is 7 h 52 min
